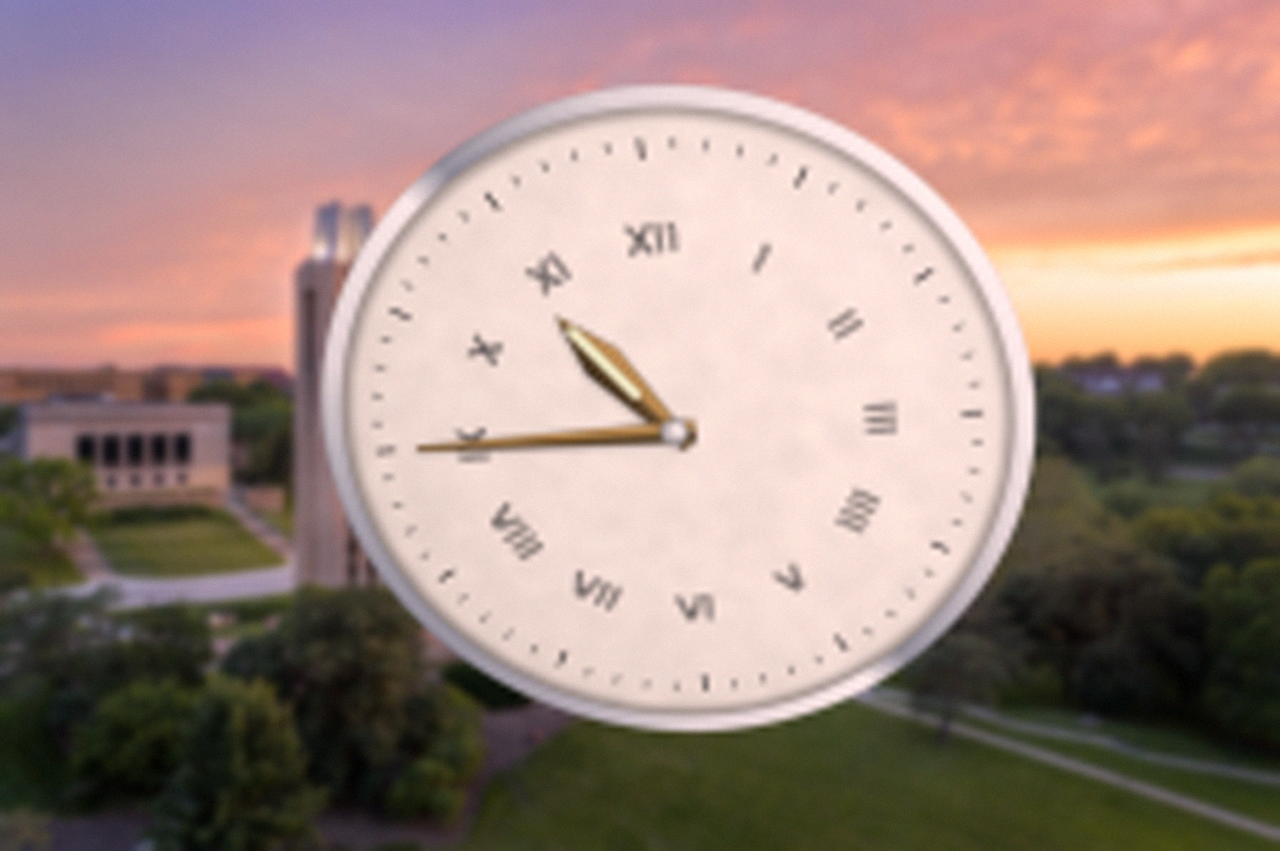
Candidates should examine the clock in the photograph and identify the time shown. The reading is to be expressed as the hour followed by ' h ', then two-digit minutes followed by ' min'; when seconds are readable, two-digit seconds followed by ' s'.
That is 10 h 45 min
